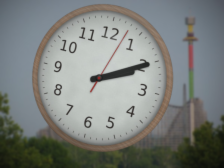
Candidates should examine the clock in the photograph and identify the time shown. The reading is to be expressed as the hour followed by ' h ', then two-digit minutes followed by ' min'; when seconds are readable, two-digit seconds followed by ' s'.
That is 2 h 10 min 03 s
